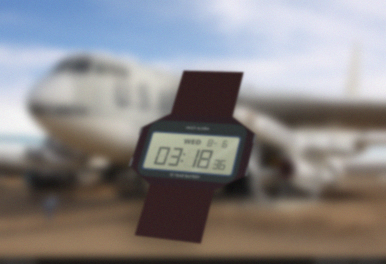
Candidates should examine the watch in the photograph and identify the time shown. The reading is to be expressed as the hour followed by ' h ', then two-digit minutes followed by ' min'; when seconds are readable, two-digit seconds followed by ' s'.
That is 3 h 18 min
